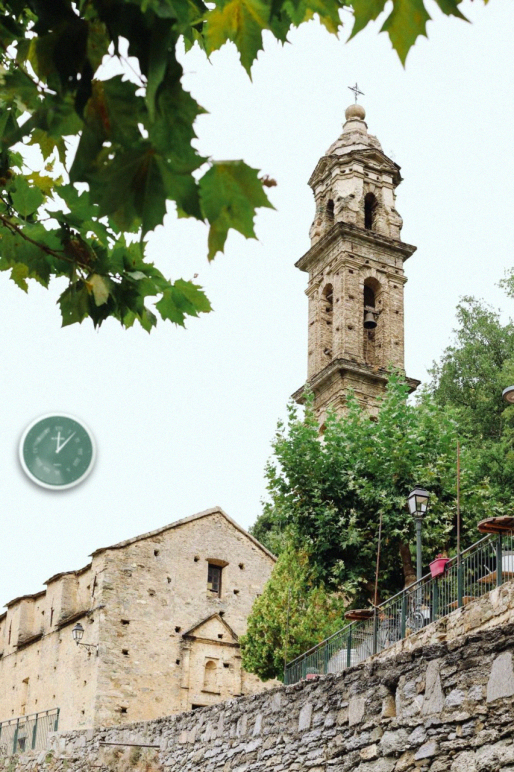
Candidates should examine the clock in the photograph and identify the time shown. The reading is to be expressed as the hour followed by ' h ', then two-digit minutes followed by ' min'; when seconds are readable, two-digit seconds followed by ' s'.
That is 12 h 07 min
